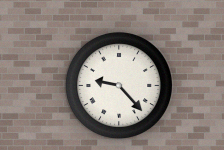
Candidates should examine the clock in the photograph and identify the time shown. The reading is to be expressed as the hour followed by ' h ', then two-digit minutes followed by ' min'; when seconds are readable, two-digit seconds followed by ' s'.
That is 9 h 23 min
